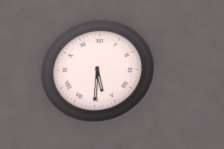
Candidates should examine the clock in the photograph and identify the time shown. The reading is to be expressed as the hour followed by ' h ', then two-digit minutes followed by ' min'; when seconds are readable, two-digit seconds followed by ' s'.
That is 5 h 30 min
